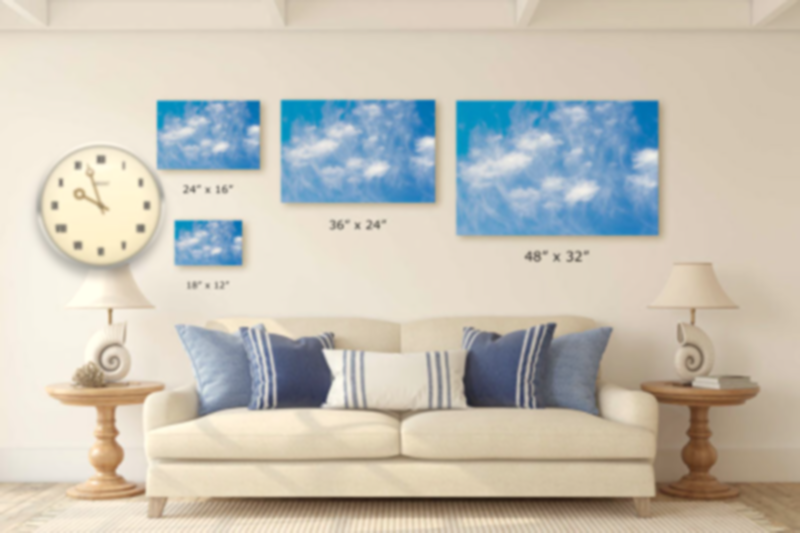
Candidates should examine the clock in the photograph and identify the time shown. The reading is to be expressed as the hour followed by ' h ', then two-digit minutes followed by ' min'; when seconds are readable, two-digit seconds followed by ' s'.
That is 9 h 57 min
